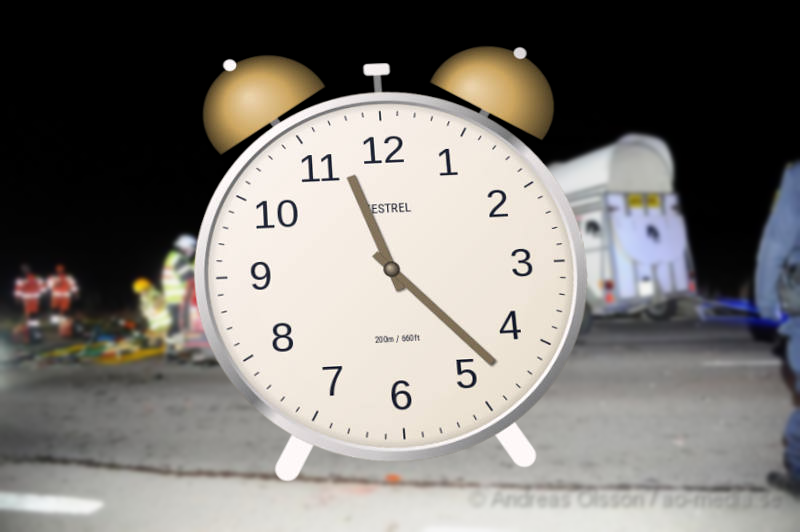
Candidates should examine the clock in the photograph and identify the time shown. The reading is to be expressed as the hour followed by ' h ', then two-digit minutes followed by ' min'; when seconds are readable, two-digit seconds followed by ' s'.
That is 11 h 23 min
